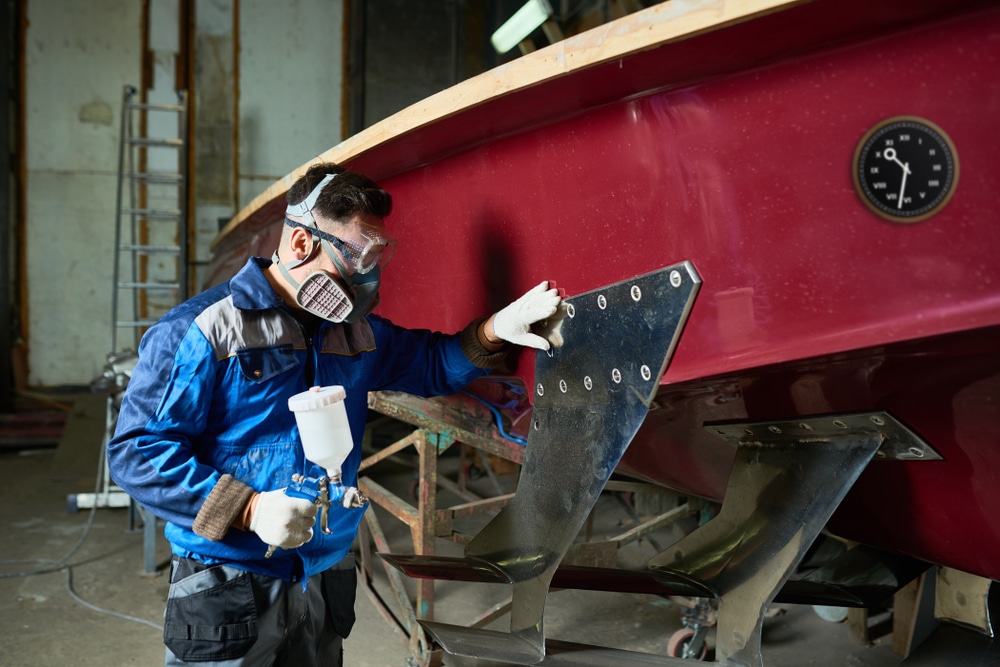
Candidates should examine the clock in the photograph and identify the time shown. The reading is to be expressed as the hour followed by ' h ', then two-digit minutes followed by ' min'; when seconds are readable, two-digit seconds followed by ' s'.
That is 10 h 32 min
